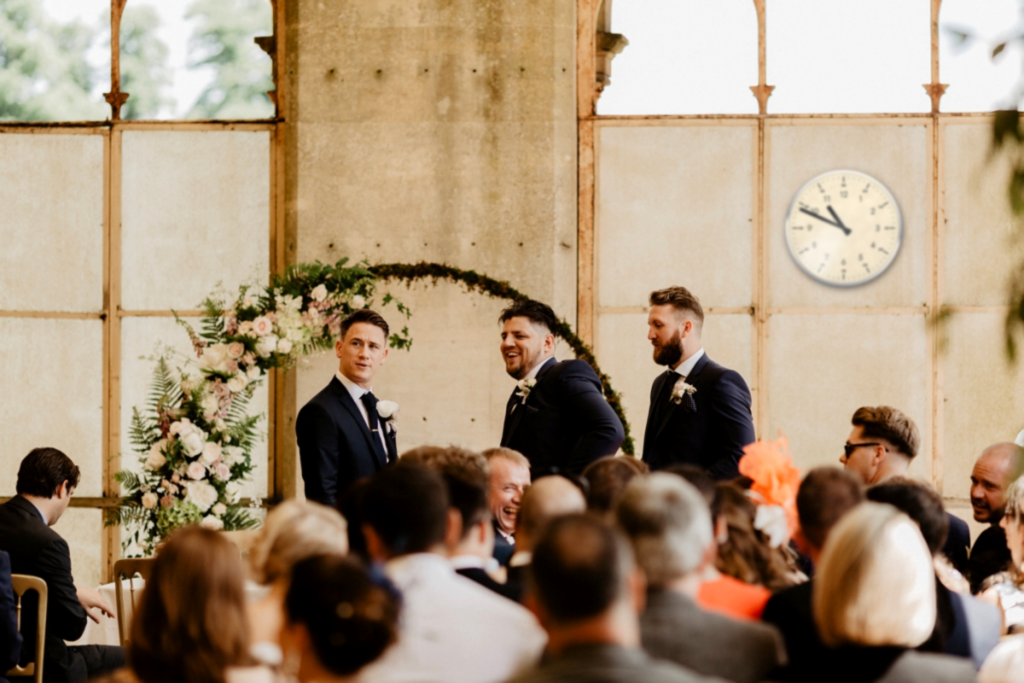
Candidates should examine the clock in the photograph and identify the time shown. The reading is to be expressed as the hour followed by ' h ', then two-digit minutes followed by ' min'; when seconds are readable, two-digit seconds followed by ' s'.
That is 10 h 49 min
